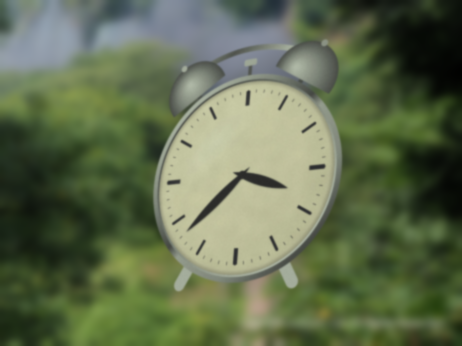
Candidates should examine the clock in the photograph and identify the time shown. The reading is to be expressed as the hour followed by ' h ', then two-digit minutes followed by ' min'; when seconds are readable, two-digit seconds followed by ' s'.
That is 3 h 38 min
